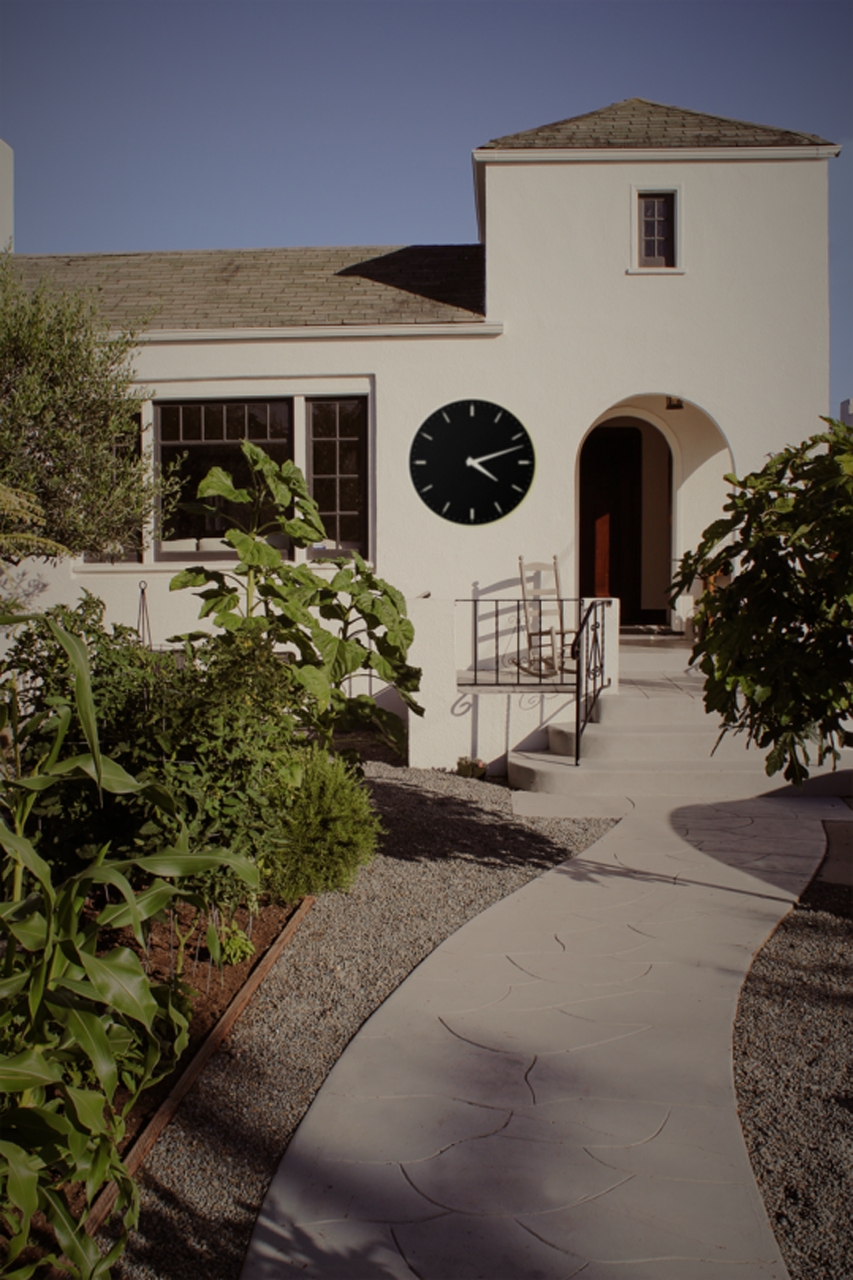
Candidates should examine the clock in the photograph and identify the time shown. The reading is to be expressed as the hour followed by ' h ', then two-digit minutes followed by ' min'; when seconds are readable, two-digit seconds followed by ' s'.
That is 4 h 12 min
